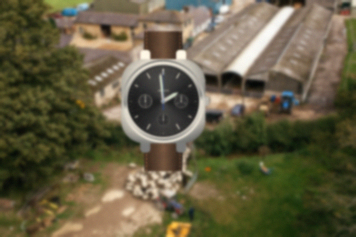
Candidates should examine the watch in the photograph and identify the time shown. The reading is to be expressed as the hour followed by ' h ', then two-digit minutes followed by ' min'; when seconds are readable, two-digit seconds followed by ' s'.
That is 1 h 59 min
